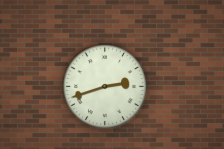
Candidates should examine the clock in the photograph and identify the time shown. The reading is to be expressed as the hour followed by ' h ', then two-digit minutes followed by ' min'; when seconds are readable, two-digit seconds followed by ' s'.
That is 2 h 42 min
